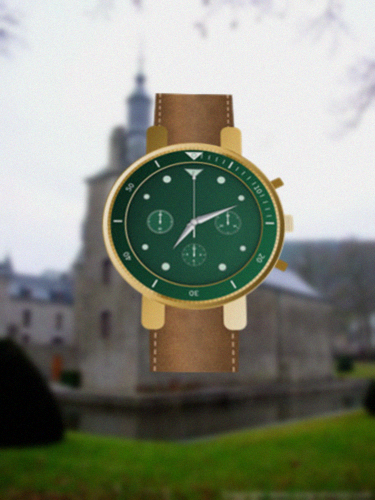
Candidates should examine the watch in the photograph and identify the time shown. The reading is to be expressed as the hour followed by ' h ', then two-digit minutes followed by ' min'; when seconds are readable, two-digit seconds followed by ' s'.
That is 7 h 11 min
